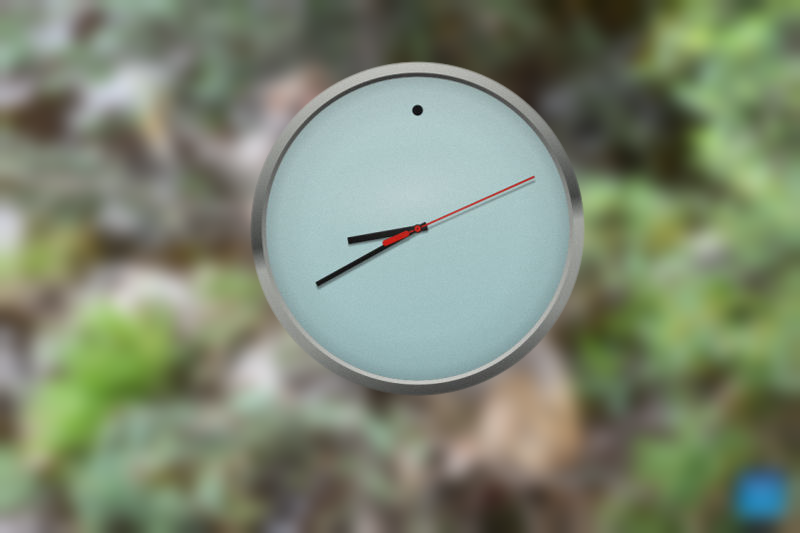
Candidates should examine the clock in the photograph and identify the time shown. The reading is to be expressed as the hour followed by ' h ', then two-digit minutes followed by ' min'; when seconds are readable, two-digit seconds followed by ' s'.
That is 8 h 40 min 11 s
